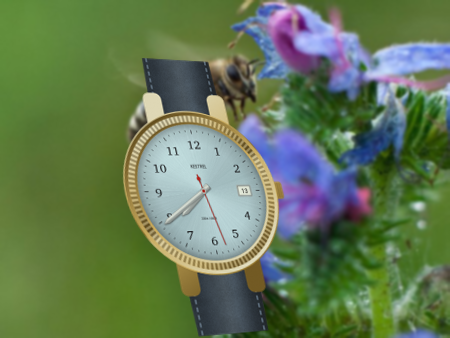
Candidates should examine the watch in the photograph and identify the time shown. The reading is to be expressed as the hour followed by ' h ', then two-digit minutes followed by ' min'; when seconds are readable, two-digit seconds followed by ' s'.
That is 7 h 39 min 28 s
